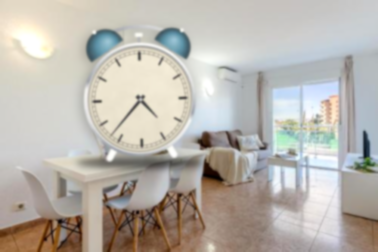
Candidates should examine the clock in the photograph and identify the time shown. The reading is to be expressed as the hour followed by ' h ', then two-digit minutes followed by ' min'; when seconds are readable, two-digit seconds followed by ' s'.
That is 4 h 37 min
